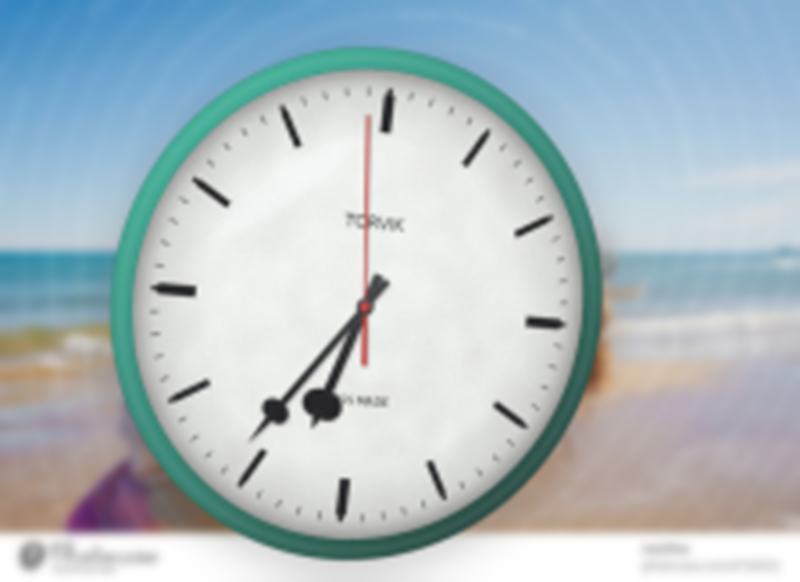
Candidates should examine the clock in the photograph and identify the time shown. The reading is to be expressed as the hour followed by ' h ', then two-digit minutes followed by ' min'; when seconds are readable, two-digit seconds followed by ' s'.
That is 6 h 35 min 59 s
